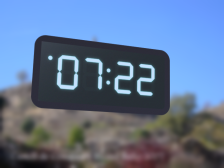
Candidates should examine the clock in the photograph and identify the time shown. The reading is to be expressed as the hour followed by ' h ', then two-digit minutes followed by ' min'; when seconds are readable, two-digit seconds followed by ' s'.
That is 7 h 22 min
